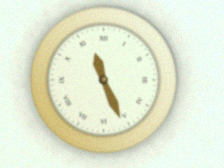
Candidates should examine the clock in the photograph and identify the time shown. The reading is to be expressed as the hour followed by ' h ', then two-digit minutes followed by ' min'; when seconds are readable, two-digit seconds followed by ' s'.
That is 11 h 26 min
